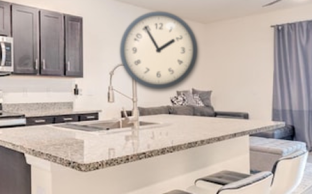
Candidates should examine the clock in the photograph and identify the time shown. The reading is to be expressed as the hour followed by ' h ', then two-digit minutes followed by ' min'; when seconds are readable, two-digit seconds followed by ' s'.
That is 1 h 55 min
